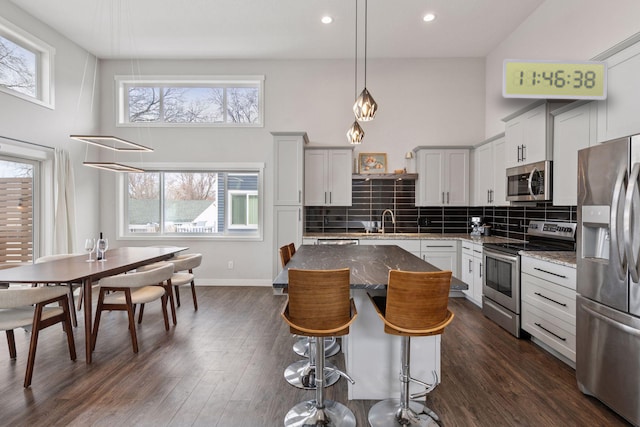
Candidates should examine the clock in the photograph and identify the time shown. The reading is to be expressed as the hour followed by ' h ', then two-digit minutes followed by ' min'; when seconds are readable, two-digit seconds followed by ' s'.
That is 11 h 46 min 38 s
